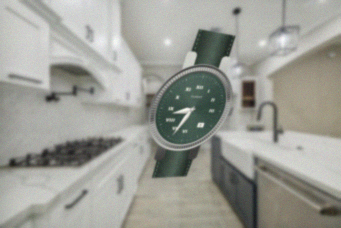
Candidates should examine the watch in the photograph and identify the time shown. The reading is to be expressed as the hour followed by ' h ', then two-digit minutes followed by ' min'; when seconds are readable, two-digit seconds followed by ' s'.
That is 8 h 34 min
